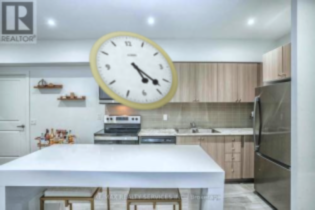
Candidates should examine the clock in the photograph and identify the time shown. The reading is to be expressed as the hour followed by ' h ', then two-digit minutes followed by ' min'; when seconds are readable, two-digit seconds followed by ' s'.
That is 5 h 23 min
